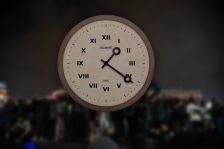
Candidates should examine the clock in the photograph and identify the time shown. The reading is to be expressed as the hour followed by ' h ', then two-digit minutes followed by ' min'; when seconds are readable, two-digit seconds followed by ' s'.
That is 1 h 21 min
